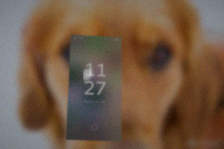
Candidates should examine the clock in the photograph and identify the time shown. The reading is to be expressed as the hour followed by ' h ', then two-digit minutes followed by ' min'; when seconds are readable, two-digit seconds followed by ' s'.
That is 11 h 27 min
